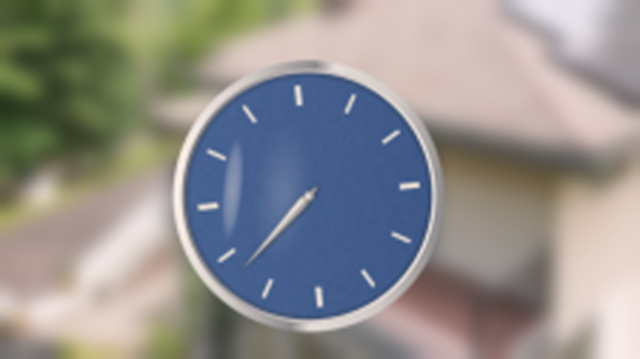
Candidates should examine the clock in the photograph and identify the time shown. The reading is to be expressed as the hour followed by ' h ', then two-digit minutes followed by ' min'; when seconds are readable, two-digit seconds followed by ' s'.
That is 7 h 38 min
